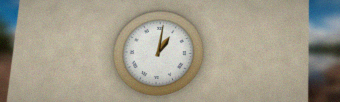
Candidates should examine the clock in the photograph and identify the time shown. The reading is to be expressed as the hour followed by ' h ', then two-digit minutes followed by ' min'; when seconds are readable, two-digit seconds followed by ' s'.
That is 1 h 01 min
